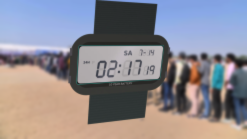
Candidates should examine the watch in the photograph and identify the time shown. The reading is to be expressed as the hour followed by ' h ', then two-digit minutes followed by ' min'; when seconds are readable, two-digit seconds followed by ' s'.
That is 2 h 17 min 19 s
